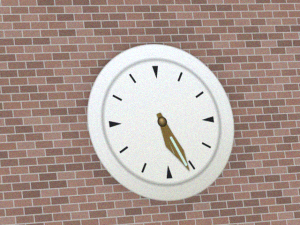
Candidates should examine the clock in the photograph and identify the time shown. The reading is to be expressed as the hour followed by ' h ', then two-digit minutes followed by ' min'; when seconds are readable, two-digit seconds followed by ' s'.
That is 5 h 26 min
